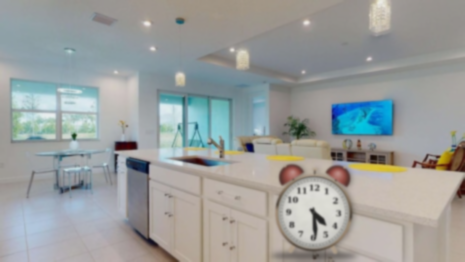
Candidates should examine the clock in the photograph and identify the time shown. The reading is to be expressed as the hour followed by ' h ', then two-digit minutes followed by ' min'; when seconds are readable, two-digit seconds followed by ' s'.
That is 4 h 29 min
